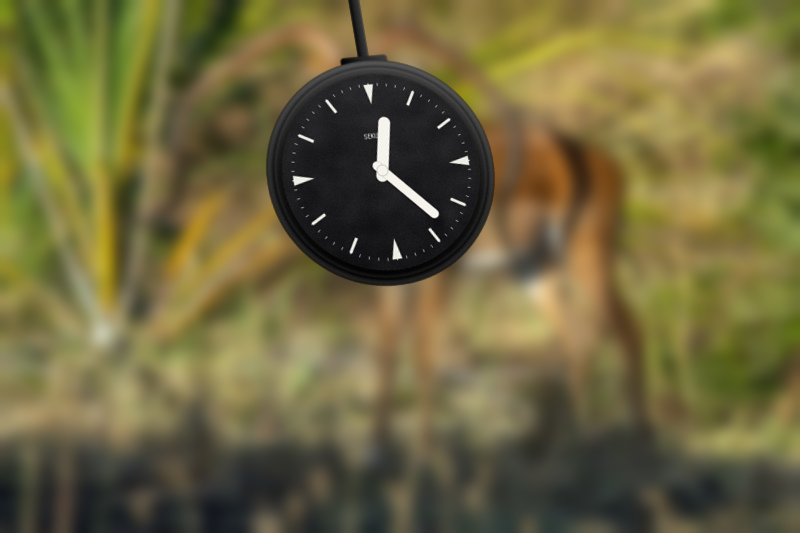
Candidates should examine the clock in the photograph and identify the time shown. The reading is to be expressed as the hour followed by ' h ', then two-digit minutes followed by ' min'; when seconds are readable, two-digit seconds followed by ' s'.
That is 12 h 23 min
